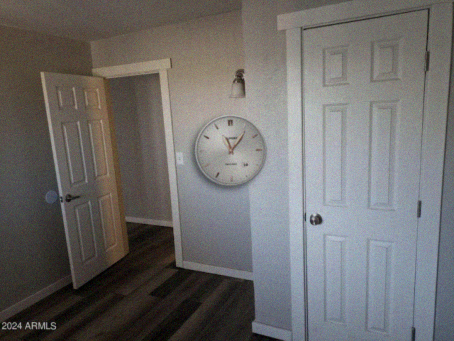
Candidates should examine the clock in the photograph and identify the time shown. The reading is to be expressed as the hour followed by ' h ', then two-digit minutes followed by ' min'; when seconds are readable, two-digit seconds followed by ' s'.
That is 11 h 06 min
